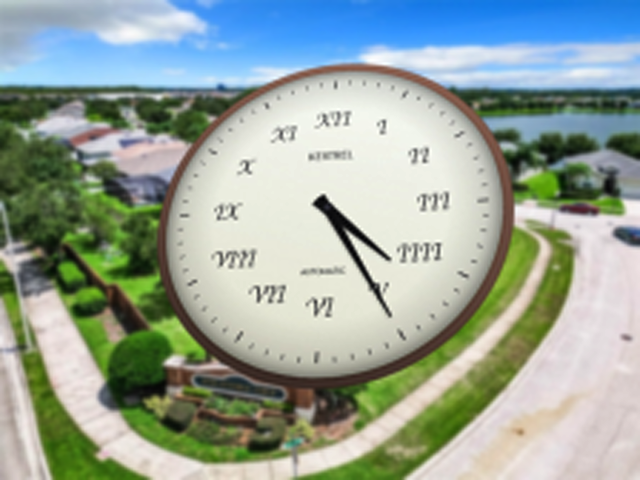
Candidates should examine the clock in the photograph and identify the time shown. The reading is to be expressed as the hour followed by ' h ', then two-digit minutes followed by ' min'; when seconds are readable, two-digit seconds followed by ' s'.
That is 4 h 25 min
